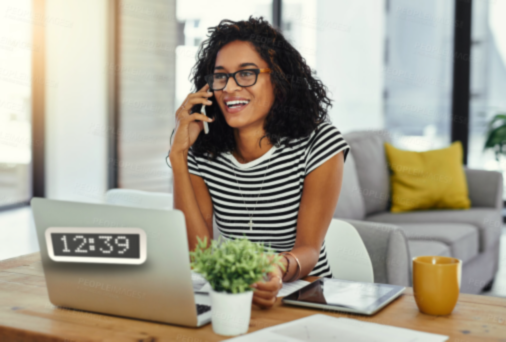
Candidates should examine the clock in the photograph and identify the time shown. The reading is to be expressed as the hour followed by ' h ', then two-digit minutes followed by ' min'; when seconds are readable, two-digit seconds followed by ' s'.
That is 12 h 39 min
